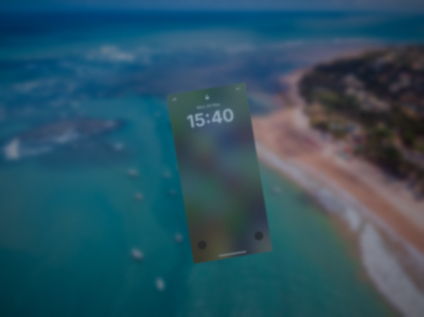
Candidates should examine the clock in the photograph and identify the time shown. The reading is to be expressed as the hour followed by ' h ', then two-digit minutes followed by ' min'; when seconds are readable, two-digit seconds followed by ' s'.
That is 15 h 40 min
